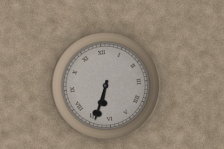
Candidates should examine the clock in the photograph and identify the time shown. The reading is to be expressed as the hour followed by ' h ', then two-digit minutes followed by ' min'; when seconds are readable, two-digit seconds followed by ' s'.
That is 6 h 34 min
